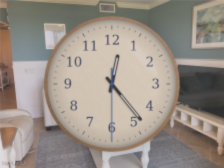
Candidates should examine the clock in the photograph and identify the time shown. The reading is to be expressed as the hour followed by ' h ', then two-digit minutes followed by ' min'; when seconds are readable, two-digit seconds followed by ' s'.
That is 12 h 23 min 30 s
